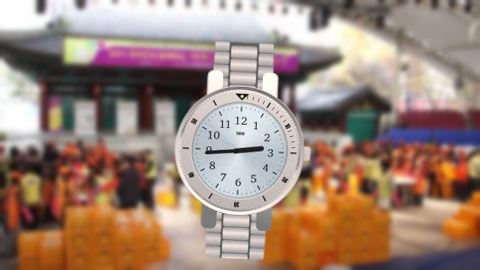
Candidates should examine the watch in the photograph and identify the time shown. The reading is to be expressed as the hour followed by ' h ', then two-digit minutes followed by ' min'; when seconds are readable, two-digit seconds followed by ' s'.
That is 2 h 44 min
